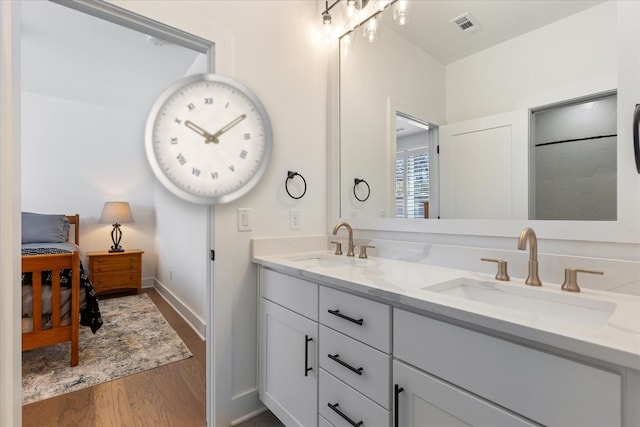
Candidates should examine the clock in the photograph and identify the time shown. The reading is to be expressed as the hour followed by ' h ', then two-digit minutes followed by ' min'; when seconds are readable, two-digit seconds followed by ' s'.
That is 10 h 10 min
